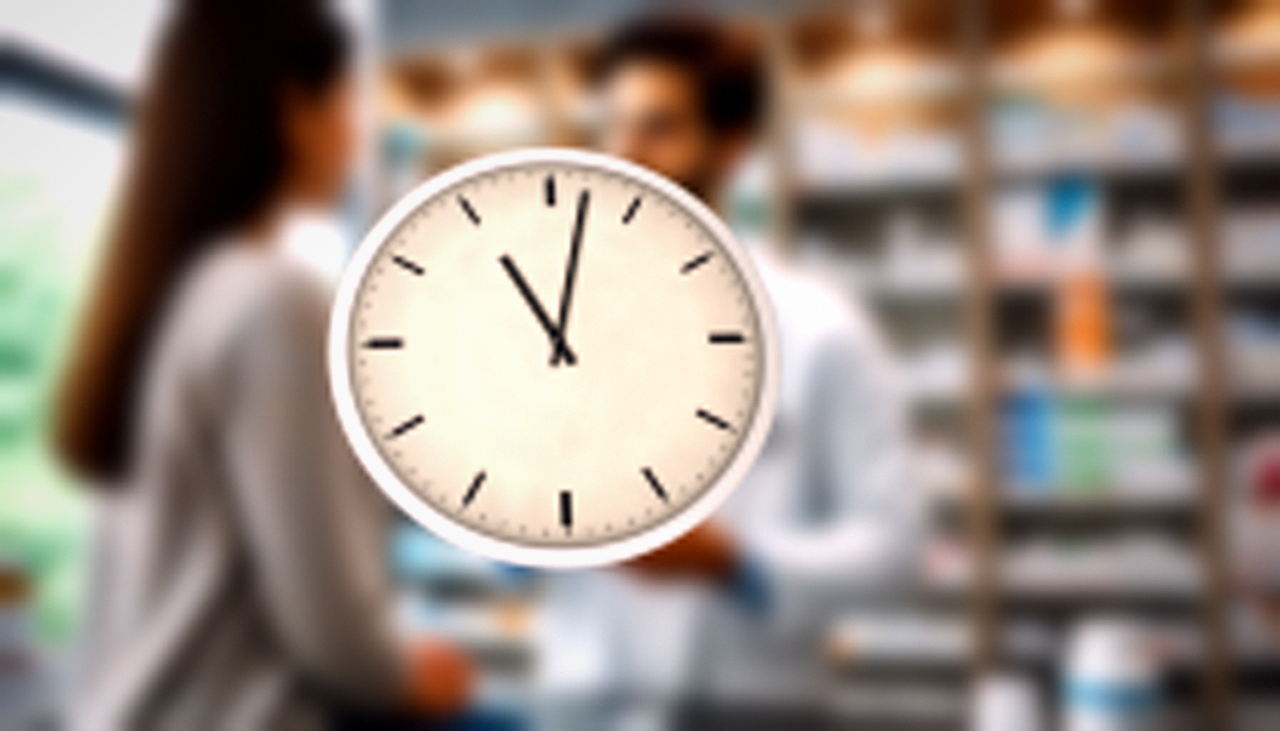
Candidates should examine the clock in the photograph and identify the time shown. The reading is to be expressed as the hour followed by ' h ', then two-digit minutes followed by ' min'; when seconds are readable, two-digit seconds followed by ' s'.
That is 11 h 02 min
